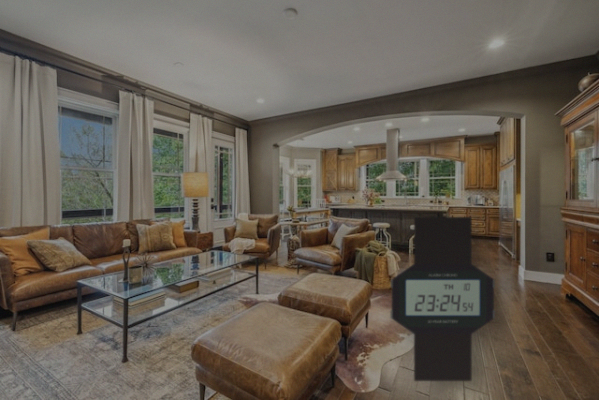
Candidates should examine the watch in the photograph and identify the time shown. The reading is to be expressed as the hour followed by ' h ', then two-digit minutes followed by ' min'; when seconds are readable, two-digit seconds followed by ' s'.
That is 23 h 24 min
